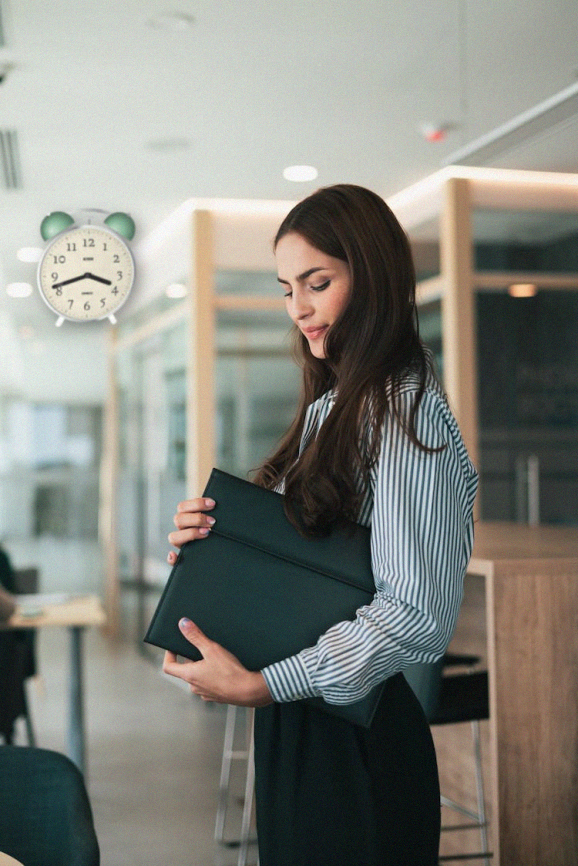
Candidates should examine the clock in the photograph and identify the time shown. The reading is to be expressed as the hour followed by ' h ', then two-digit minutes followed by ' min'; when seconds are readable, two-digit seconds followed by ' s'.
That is 3 h 42 min
